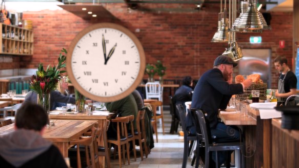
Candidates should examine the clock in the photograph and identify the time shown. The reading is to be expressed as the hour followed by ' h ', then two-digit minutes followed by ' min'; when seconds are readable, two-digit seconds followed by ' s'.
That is 12 h 59 min
